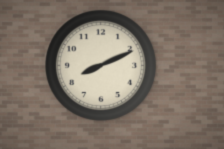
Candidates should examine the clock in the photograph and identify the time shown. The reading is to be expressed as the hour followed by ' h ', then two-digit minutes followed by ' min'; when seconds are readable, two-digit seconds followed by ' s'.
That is 8 h 11 min
